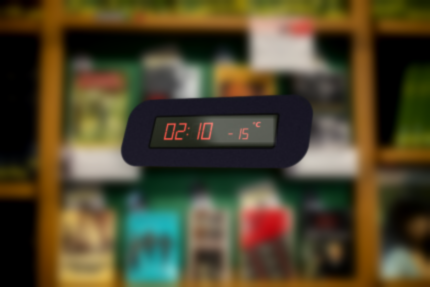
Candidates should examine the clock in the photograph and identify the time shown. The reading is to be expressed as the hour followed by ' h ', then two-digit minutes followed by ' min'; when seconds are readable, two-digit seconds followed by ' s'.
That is 2 h 10 min
